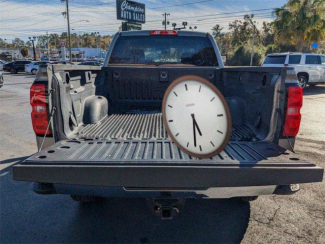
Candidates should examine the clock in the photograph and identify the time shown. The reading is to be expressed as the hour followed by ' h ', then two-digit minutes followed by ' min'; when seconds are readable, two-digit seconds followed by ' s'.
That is 5 h 32 min
